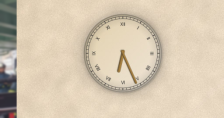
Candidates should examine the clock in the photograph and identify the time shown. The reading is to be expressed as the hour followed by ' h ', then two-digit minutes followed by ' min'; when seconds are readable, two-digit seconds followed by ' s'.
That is 6 h 26 min
